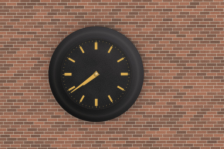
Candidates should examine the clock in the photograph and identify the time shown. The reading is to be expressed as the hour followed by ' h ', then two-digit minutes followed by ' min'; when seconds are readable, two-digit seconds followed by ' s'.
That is 7 h 39 min
